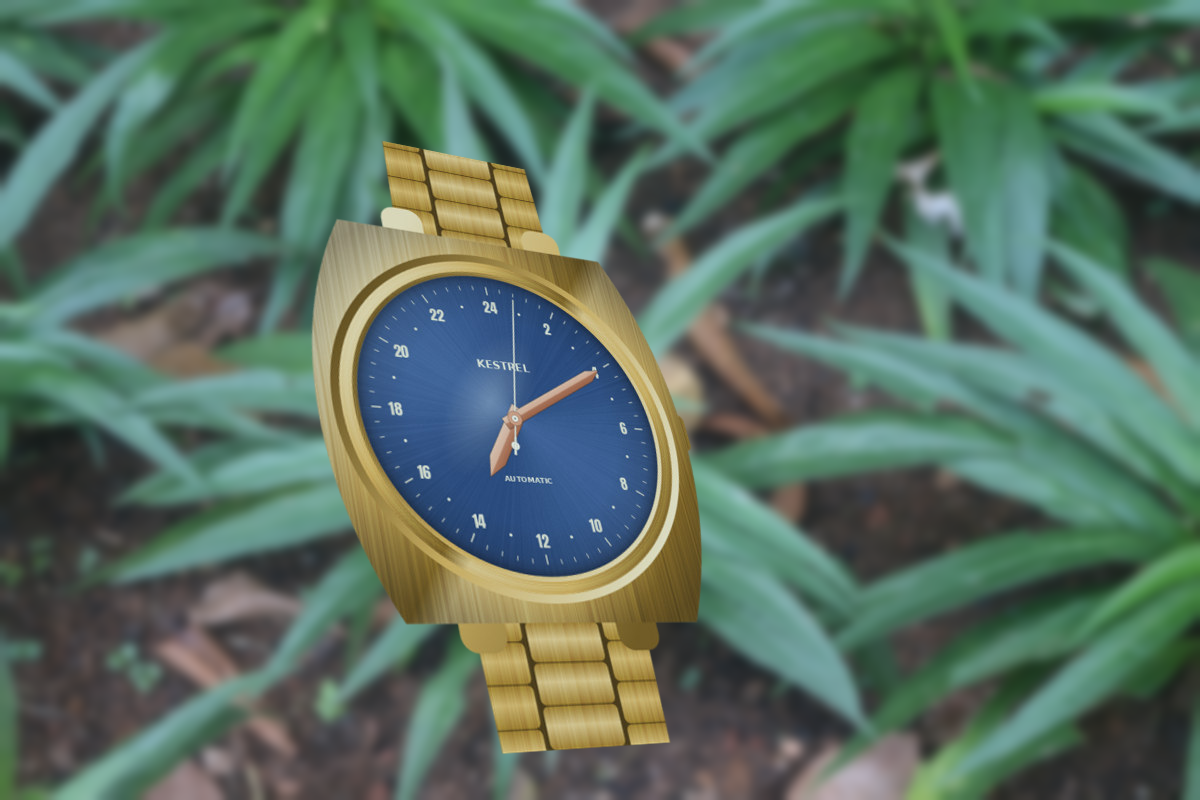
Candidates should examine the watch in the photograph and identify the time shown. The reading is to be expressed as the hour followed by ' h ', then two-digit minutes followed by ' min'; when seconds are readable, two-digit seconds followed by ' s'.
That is 14 h 10 min 02 s
